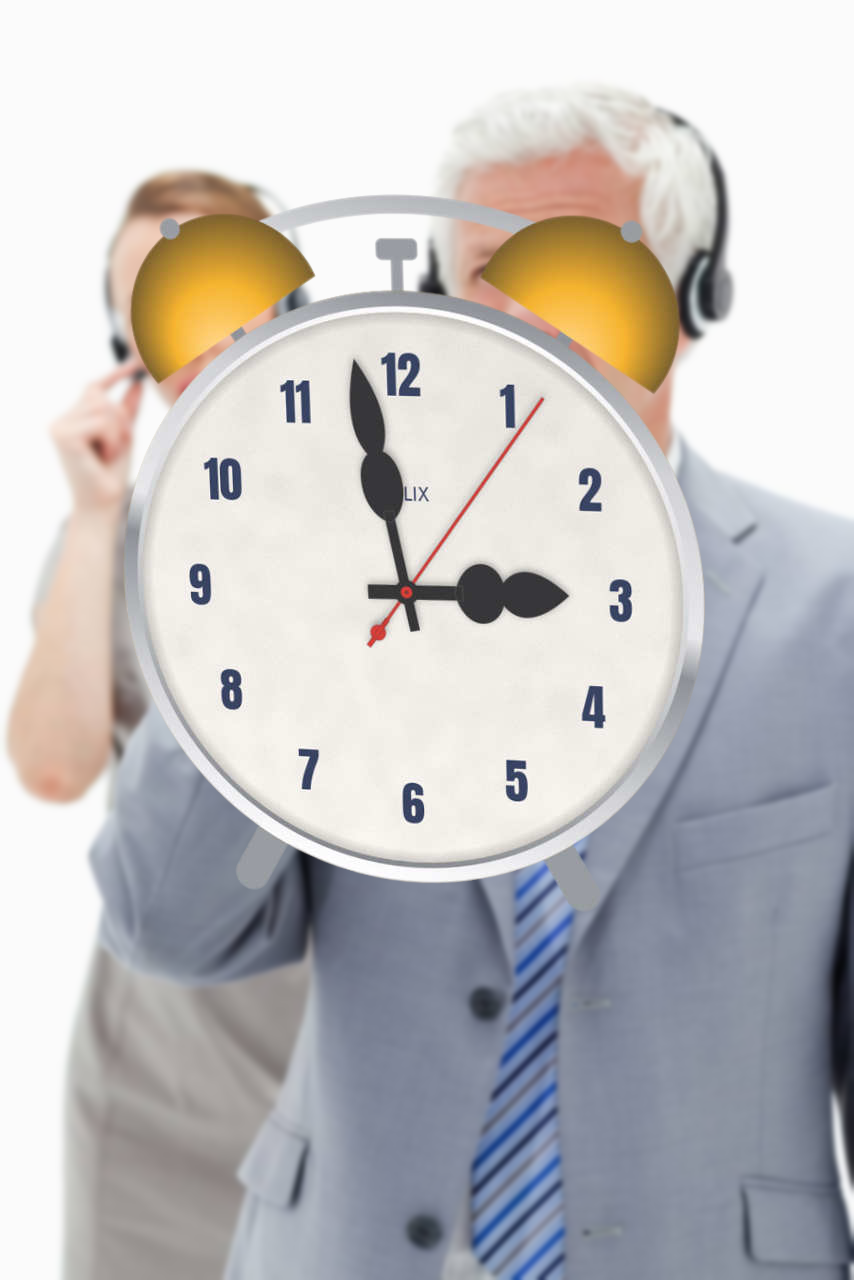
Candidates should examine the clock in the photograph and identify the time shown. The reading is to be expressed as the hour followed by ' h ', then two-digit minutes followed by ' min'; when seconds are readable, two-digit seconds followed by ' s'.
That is 2 h 58 min 06 s
